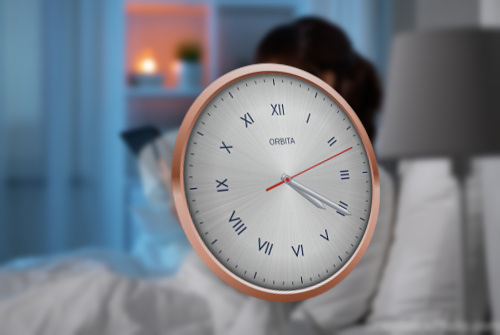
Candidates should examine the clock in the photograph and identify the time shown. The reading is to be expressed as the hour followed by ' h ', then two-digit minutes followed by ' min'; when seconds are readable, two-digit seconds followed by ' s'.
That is 4 h 20 min 12 s
